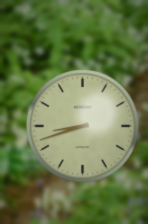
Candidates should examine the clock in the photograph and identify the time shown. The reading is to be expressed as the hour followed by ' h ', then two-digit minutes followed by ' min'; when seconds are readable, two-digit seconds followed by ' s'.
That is 8 h 42 min
